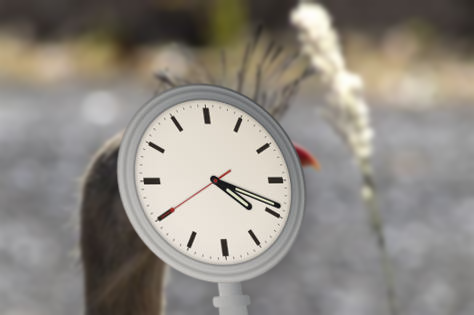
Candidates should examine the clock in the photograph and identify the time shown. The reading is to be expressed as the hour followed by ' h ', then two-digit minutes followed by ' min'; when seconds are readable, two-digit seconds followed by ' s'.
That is 4 h 18 min 40 s
